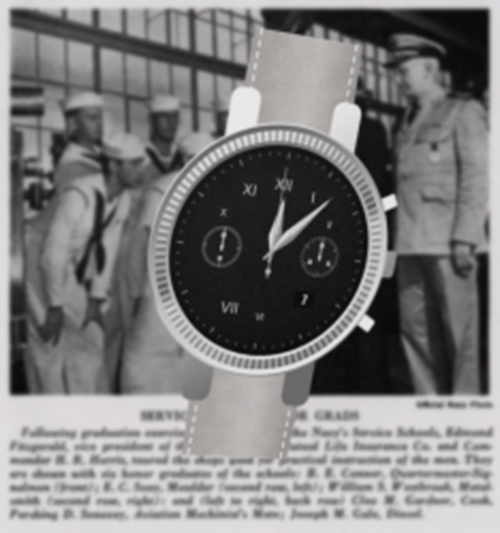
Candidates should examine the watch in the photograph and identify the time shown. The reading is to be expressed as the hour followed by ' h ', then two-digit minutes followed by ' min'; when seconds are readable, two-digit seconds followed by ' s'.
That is 12 h 07 min
